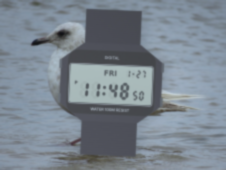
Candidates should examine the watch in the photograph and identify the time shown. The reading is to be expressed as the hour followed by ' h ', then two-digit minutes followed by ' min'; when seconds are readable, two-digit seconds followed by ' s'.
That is 11 h 48 min
